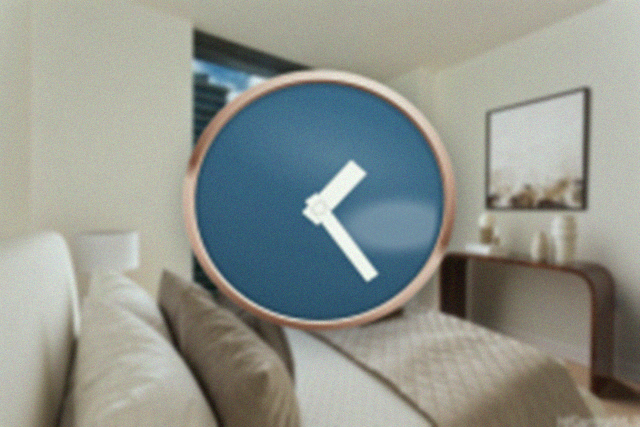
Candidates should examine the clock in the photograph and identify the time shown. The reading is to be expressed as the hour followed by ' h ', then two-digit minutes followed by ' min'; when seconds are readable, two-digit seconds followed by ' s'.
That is 1 h 24 min
